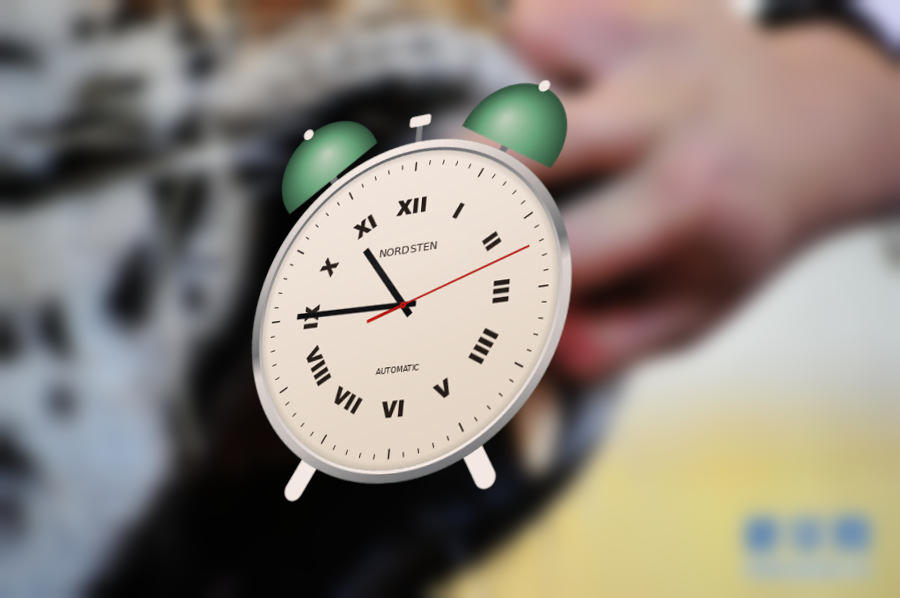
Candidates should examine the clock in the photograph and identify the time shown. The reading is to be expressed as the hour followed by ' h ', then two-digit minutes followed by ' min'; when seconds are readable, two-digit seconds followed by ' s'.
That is 10 h 45 min 12 s
